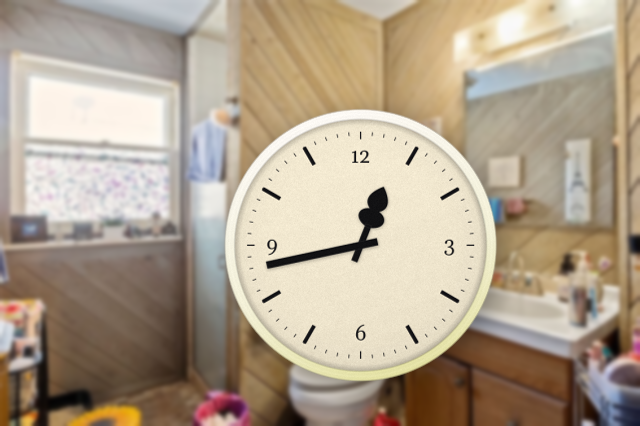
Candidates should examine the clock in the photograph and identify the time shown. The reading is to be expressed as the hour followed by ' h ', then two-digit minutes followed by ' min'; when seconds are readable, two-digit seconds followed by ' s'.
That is 12 h 43 min
